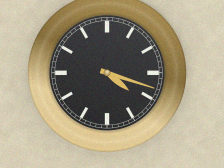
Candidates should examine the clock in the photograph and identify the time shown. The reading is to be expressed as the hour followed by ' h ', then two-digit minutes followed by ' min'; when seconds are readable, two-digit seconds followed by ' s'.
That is 4 h 18 min
